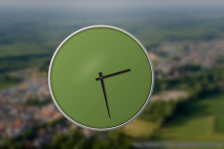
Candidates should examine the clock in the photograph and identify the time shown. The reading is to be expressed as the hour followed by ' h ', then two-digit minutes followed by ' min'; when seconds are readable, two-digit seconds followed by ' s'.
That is 2 h 28 min
